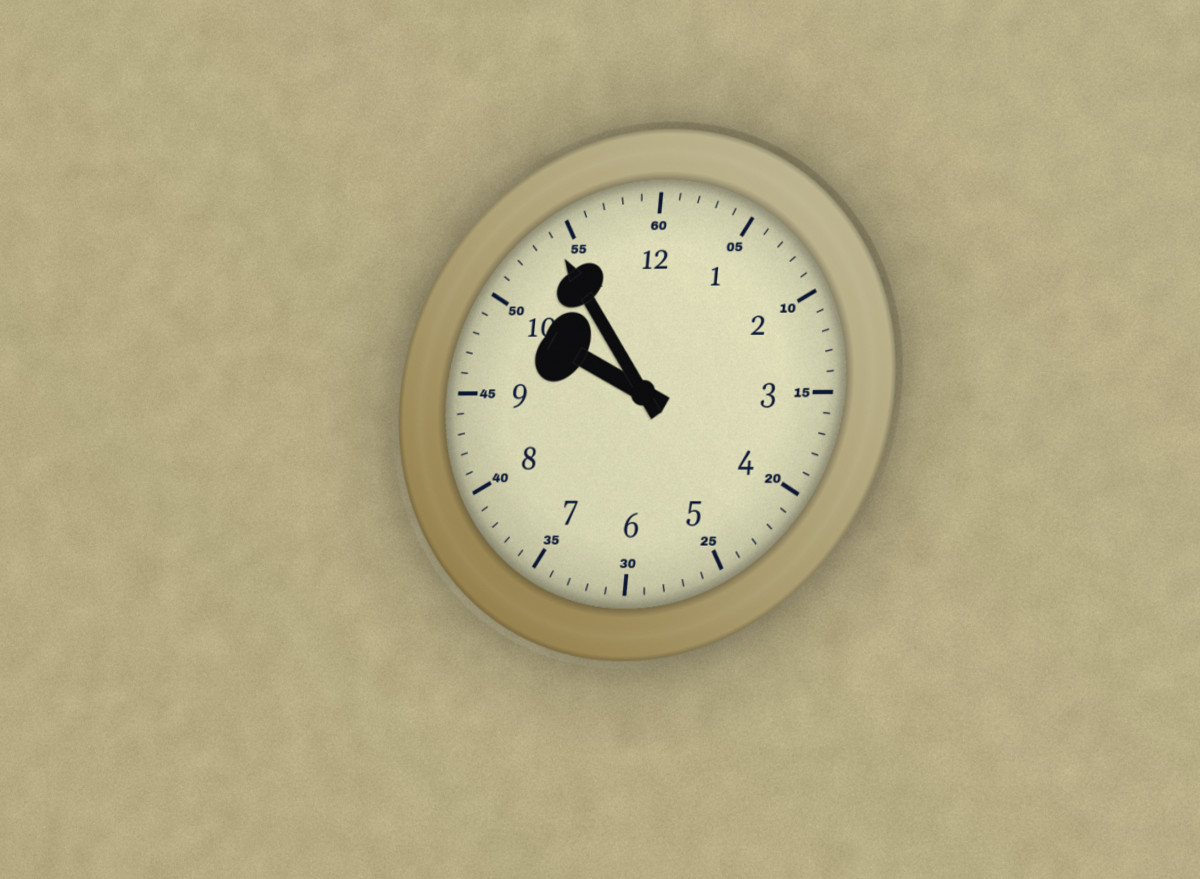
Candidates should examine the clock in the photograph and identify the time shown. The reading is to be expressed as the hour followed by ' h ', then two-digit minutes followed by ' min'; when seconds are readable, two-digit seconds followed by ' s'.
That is 9 h 54 min
